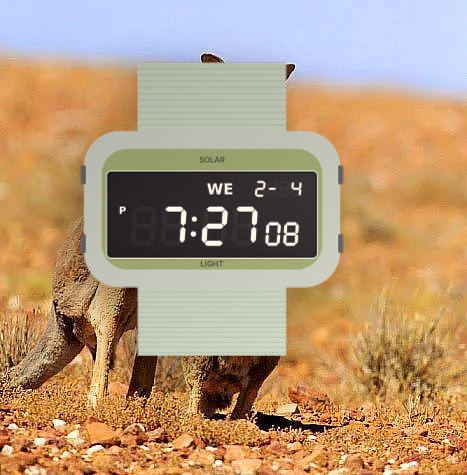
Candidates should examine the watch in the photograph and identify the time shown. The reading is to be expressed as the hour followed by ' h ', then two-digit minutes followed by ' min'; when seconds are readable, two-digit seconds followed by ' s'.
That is 7 h 27 min 08 s
